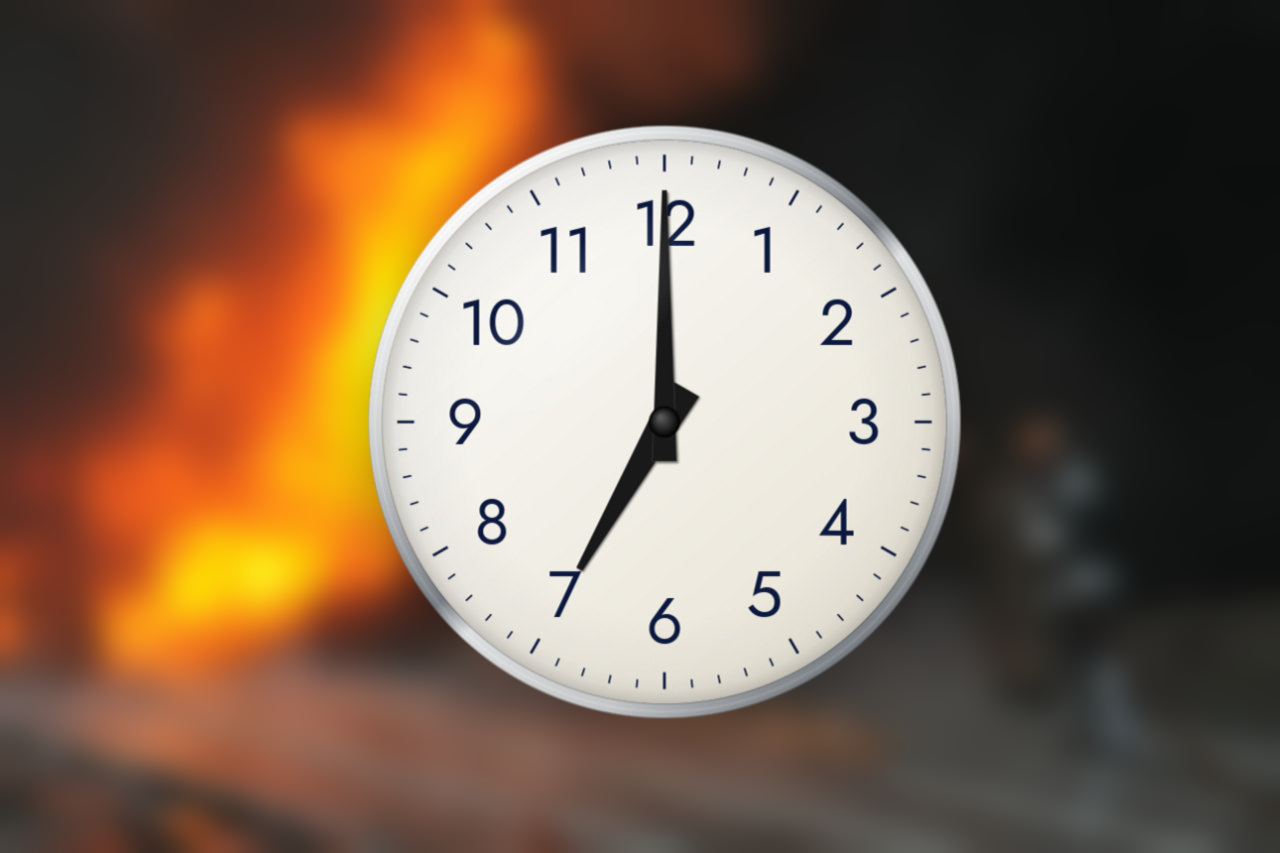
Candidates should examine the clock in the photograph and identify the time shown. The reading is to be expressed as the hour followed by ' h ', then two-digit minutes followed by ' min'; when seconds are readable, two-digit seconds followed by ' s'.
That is 7 h 00 min
